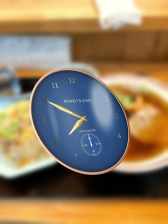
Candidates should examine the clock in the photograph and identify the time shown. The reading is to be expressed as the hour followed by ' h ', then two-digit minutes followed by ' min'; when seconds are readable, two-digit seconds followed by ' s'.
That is 7 h 50 min
